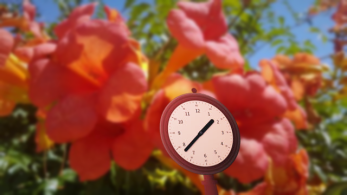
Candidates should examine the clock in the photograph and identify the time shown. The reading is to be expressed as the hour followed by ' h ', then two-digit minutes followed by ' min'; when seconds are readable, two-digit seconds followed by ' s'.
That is 1 h 38 min
